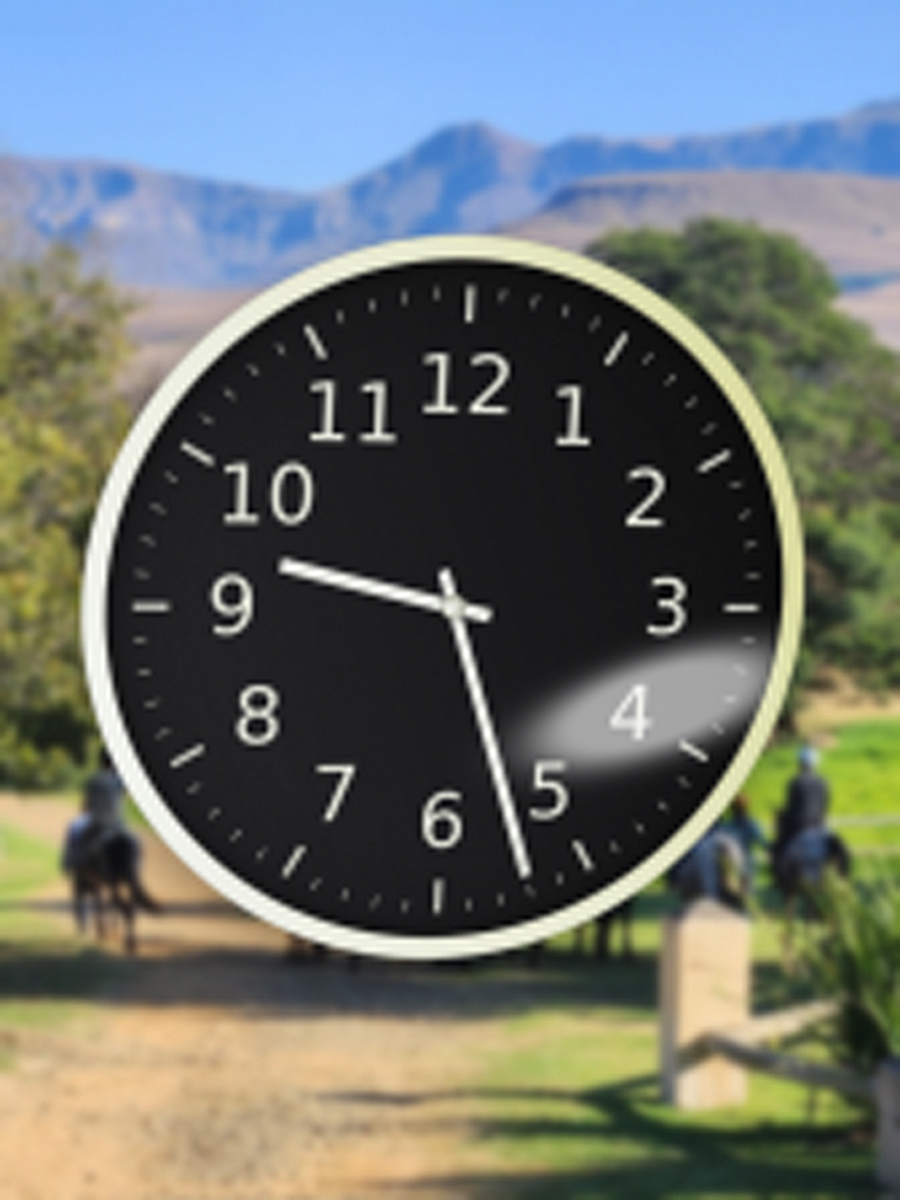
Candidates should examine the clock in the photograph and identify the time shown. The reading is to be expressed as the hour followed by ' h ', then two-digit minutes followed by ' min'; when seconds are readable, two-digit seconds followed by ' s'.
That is 9 h 27 min
